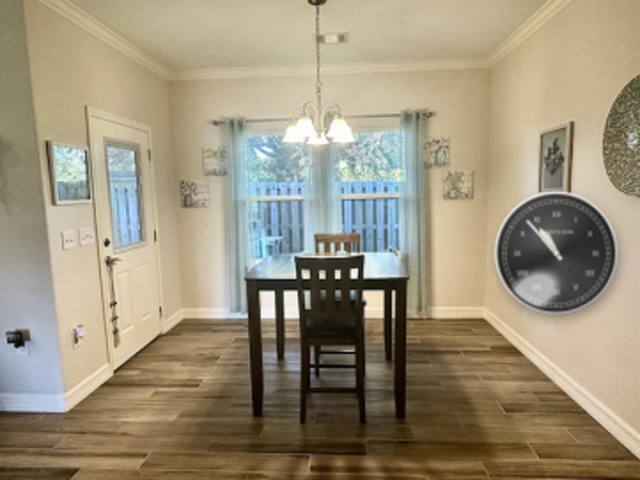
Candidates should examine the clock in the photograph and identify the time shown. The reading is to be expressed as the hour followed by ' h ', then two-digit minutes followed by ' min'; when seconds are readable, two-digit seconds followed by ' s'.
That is 10 h 53 min
